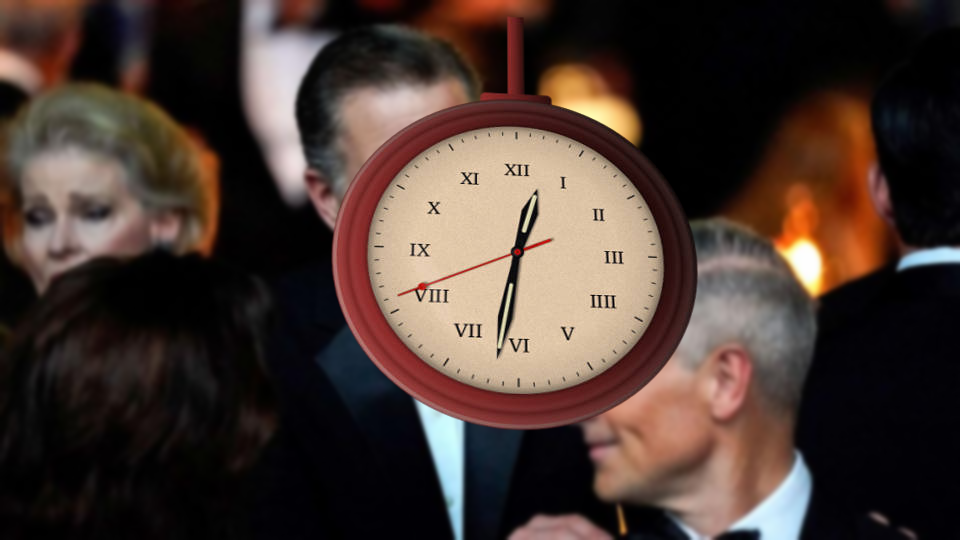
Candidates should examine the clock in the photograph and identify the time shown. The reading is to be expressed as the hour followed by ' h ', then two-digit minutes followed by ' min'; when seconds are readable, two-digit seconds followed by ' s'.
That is 12 h 31 min 41 s
